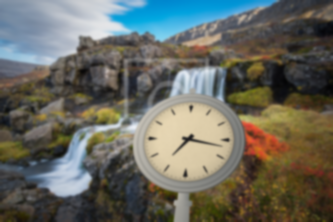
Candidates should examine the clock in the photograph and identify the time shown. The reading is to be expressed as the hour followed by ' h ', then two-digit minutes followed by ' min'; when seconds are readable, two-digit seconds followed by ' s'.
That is 7 h 17 min
